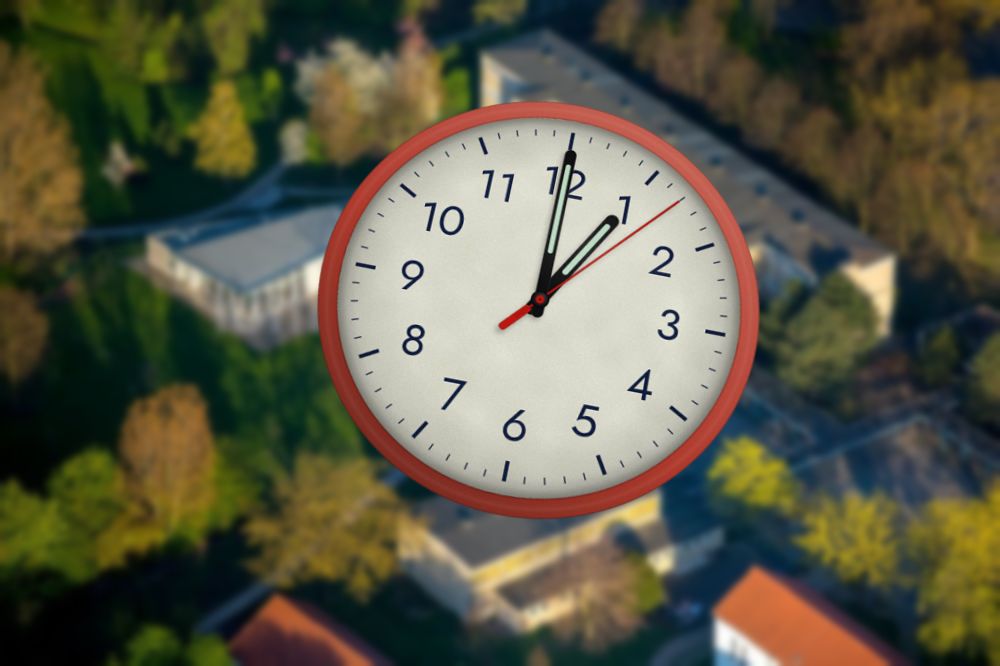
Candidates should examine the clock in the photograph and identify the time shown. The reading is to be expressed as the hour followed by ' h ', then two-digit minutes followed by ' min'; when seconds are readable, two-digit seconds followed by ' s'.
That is 1 h 00 min 07 s
